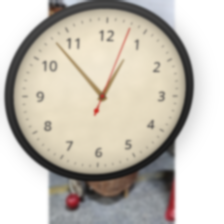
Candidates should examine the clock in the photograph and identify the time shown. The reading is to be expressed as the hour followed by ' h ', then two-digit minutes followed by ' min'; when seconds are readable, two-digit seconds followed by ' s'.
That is 12 h 53 min 03 s
